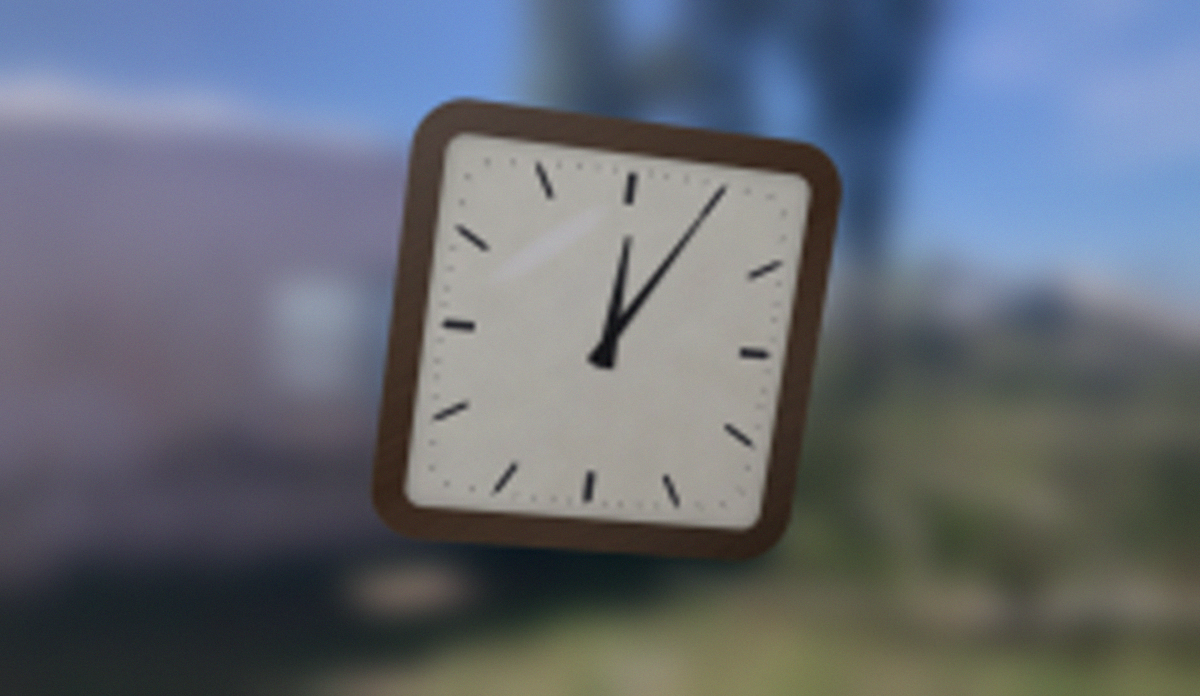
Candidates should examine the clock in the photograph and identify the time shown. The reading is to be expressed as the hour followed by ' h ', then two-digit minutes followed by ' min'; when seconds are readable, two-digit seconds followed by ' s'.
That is 12 h 05 min
